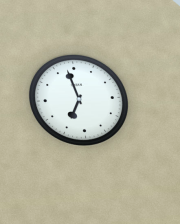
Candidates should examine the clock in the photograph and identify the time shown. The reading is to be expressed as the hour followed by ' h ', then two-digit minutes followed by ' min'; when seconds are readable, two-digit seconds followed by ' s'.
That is 6 h 58 min
